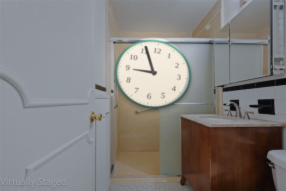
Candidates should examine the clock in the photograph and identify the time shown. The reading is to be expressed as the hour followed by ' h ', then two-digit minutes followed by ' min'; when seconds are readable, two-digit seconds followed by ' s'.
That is 8 h 56 min
